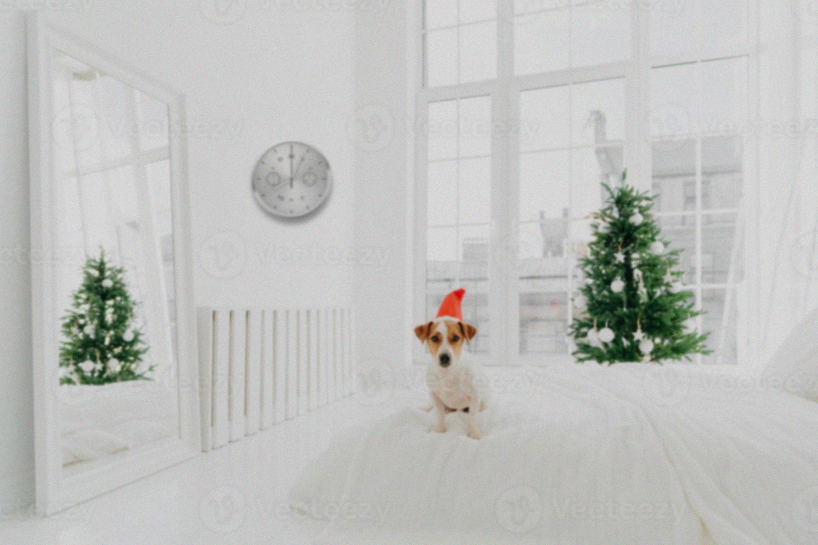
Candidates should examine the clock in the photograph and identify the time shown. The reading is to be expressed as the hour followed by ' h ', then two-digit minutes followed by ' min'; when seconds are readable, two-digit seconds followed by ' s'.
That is 8 h 04 min
